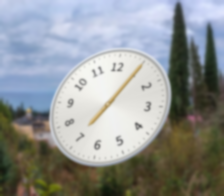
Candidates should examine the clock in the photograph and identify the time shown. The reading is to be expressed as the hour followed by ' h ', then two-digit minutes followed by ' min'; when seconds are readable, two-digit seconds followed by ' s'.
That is 7 h 05 min
